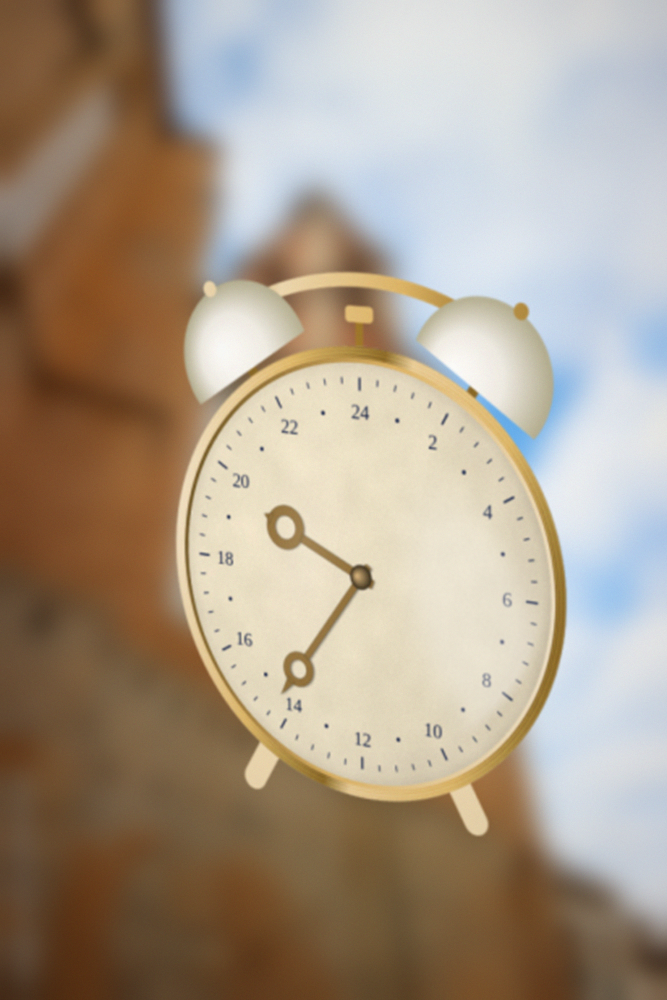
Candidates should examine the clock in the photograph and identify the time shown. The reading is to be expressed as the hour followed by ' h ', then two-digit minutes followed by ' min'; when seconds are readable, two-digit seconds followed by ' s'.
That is 19 h 36 min
